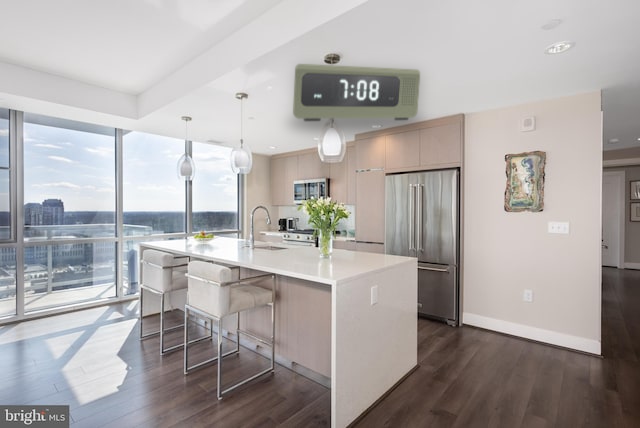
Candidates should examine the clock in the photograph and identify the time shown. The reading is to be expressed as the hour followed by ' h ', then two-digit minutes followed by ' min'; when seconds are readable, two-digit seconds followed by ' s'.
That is 7 h 08 min
